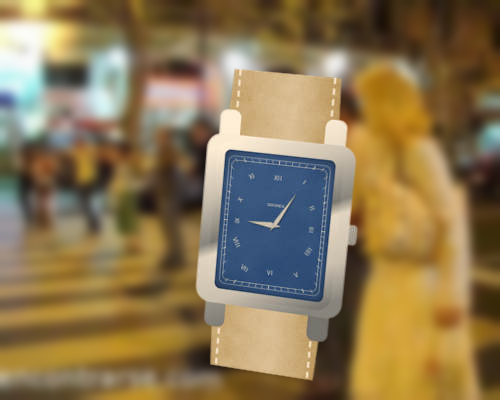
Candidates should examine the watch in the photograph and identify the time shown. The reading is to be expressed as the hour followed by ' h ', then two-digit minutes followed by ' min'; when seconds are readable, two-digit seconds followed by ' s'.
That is 9 h 05 min
